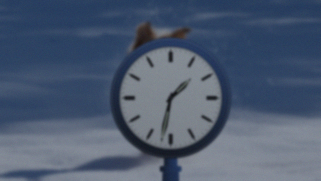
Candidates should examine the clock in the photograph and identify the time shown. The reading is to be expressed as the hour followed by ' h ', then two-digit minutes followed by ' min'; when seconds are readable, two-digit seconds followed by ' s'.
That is 1 h 32 min
